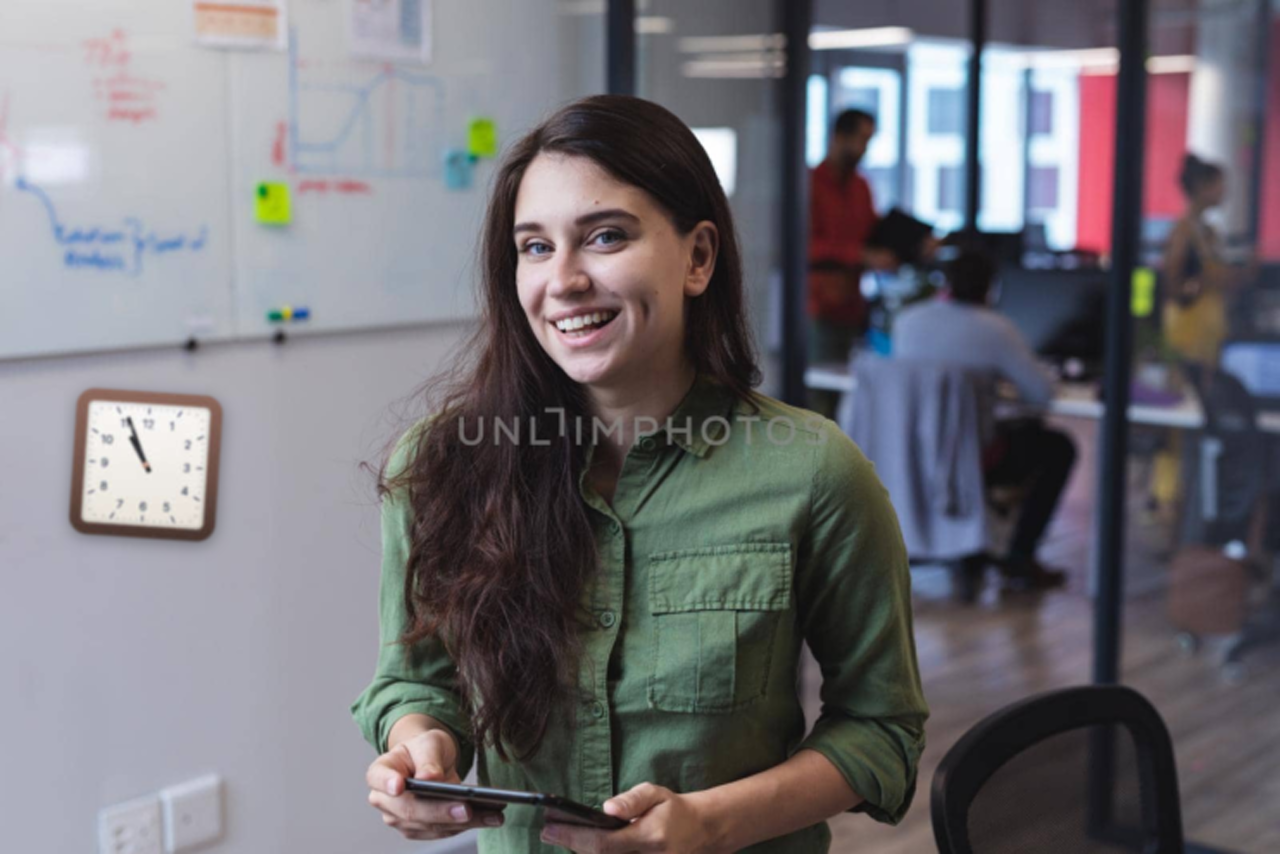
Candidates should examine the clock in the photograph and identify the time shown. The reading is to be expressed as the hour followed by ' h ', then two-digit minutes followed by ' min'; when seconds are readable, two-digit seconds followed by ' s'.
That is 10 h 56 min
